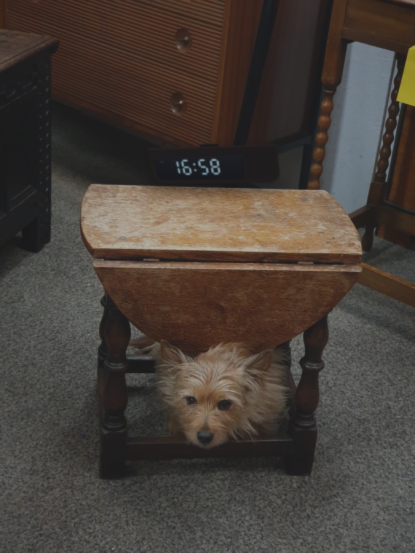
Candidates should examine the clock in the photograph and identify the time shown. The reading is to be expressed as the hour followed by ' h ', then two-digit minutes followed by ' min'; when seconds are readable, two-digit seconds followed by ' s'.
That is 16 h 58 min
